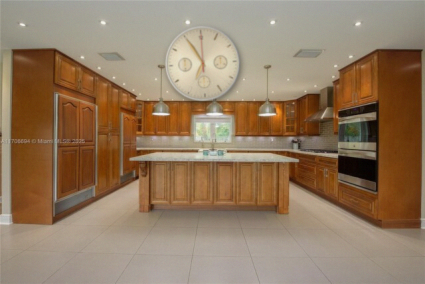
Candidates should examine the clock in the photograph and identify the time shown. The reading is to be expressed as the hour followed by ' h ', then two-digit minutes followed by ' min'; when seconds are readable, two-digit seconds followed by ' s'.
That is 6 h 55 min
